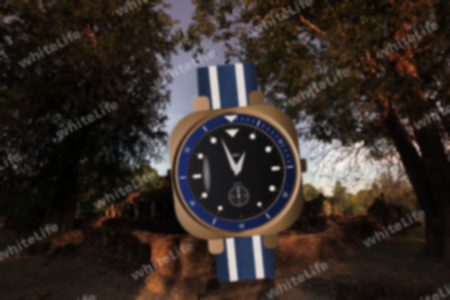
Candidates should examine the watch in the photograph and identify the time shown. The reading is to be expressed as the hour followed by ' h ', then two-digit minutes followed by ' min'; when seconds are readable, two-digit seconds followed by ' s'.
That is 12 h 57 min
